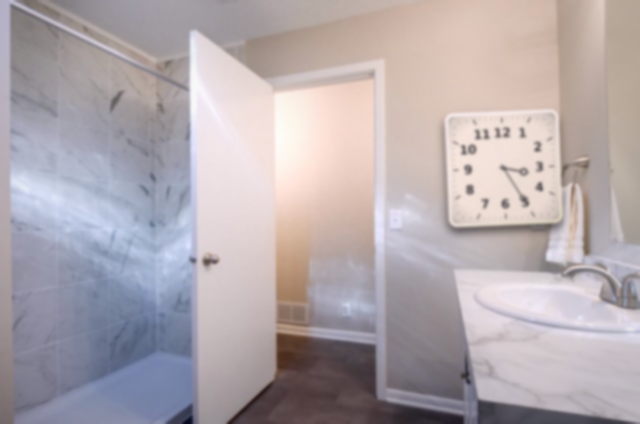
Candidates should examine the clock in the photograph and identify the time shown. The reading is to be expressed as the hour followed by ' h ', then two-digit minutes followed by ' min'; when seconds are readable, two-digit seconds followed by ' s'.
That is 3 h 25 min
